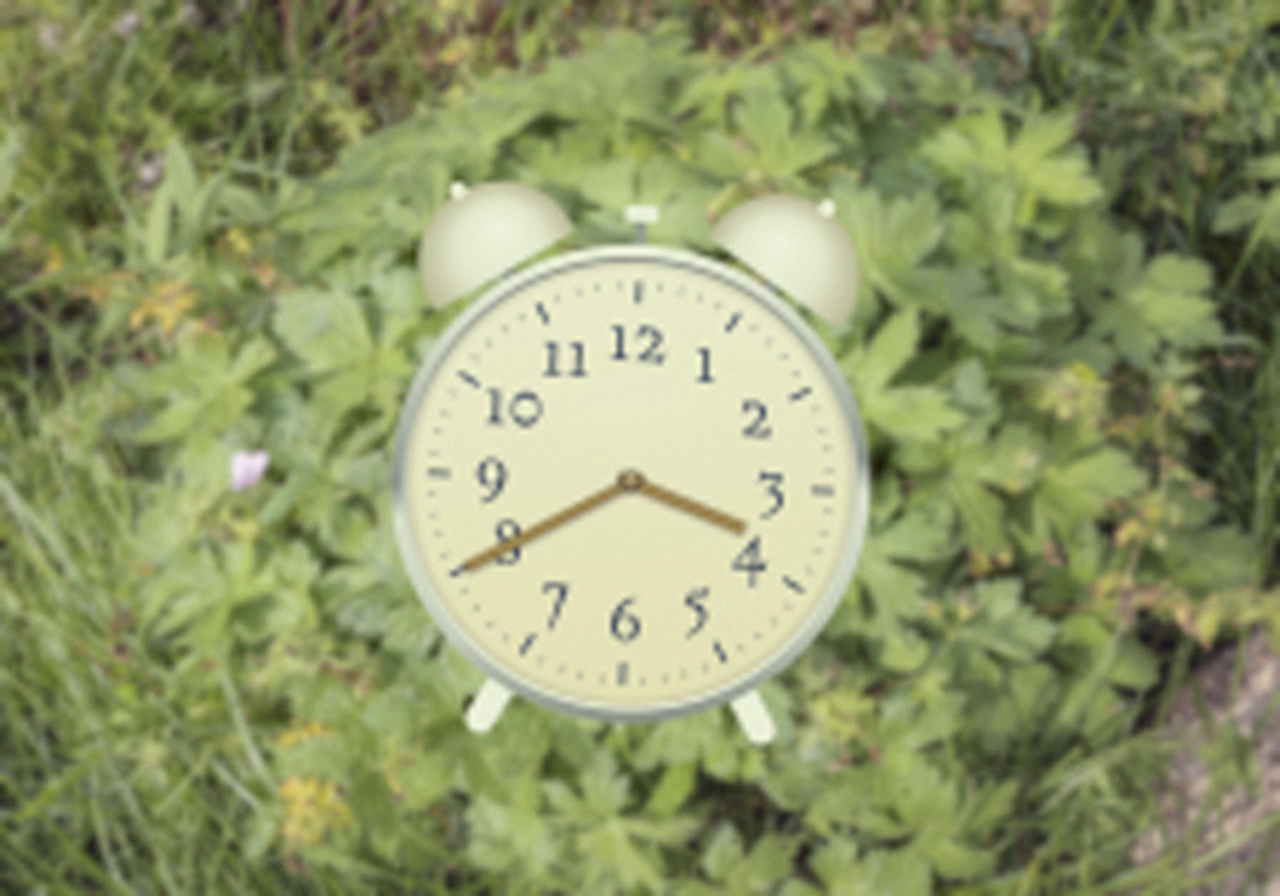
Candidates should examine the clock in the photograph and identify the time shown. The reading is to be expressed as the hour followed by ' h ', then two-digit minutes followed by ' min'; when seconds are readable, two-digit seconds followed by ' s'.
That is 3 h 40 min
